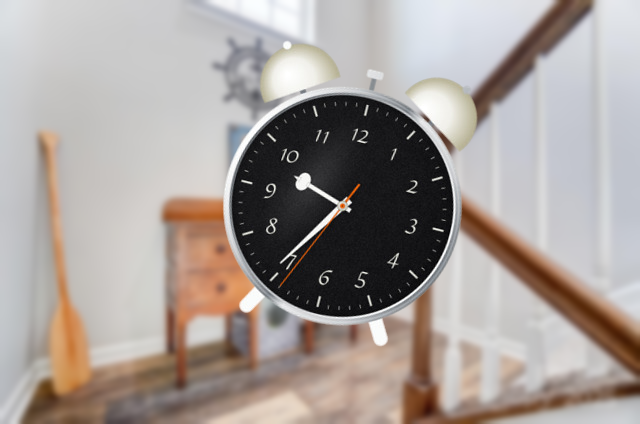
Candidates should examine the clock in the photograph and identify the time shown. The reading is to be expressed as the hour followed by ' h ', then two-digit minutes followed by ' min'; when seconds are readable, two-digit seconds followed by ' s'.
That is 9 h 35 min 34 s
